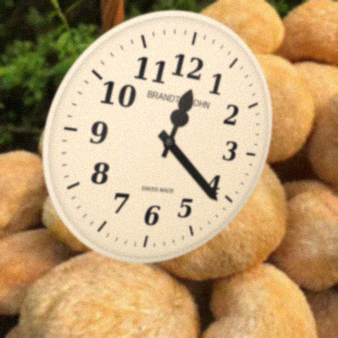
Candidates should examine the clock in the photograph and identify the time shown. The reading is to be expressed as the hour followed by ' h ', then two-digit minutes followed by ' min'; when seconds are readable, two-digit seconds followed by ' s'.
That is 12 h 21 min
